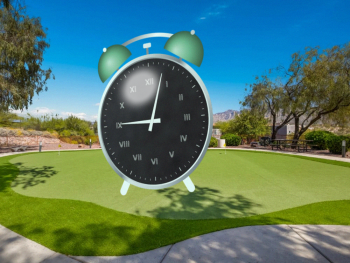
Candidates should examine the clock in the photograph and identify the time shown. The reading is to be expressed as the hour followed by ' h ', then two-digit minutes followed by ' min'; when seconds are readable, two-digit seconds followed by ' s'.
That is 9 h 03 min
